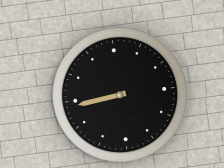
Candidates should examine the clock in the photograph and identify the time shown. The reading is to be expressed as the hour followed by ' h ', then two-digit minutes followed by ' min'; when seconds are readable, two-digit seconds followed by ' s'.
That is 8 h 44 min
